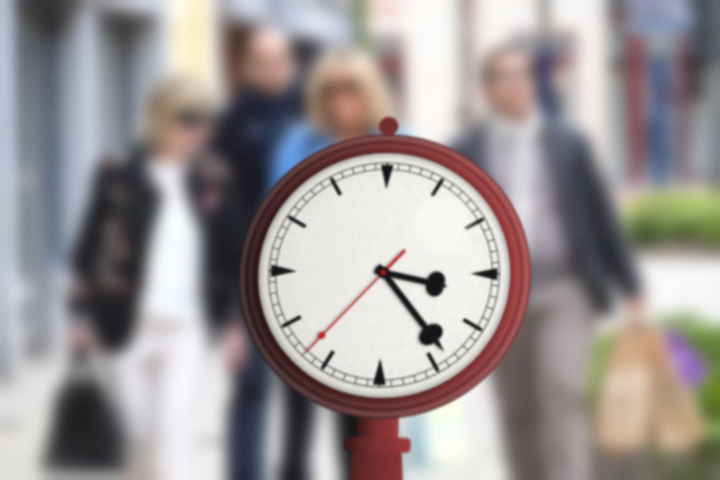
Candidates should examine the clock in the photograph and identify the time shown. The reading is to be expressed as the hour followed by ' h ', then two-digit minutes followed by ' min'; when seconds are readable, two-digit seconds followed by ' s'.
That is 3 h 23 min 37 s
